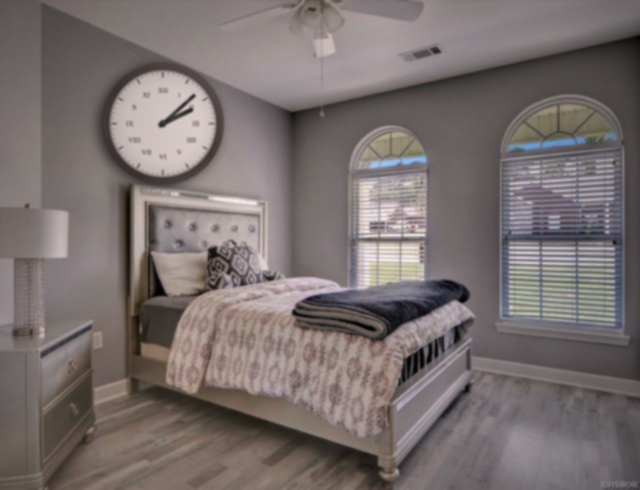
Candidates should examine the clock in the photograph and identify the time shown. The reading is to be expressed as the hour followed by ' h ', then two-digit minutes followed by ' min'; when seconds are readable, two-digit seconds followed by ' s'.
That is 2 h 08 min
